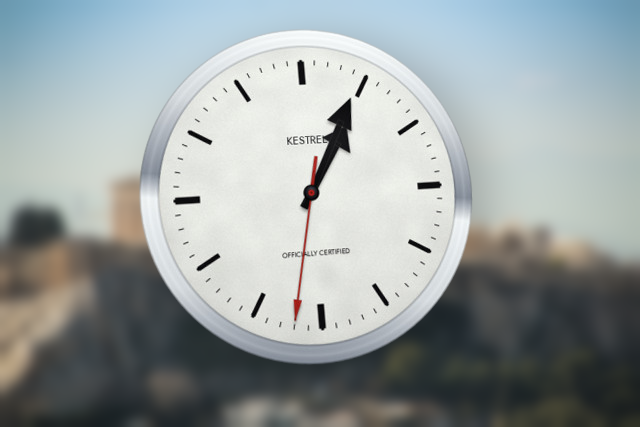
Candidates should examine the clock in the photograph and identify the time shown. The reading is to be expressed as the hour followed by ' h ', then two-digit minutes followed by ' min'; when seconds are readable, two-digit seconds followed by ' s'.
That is 1 h 04 min 32 s
